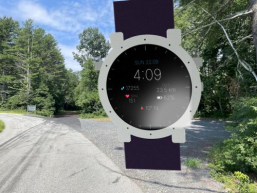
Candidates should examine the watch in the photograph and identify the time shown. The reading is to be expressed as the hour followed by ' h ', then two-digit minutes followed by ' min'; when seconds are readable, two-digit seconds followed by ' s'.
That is 4 h 09 min
